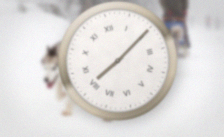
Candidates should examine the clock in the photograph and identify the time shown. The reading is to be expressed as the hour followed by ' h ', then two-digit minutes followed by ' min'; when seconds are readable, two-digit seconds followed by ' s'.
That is 8 h 10 min
